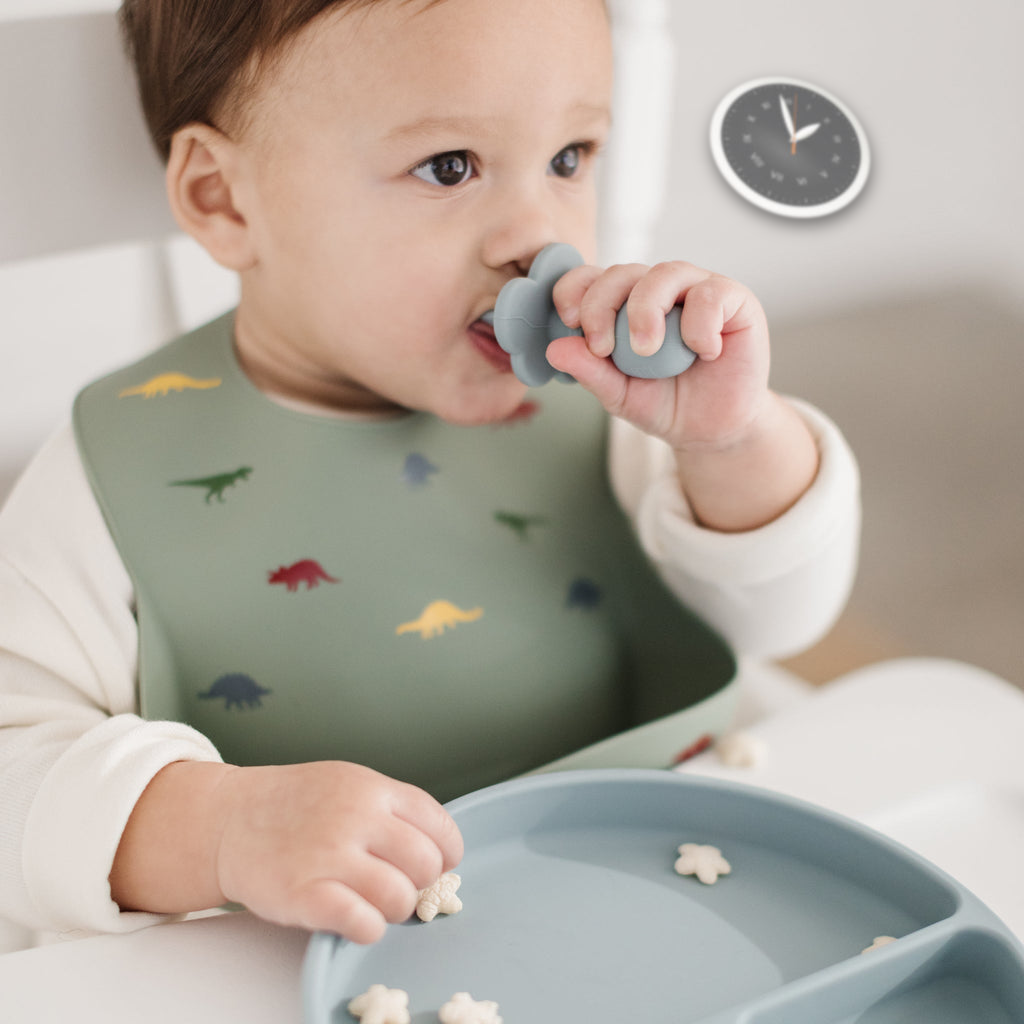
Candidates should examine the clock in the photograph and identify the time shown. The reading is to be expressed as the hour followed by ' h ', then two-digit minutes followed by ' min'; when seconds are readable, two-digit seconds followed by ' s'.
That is 1 h 59 min 02 s
